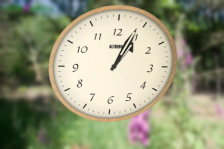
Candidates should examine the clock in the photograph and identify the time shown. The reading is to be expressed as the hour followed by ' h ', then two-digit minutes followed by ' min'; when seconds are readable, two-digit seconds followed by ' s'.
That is 1 h 04 min
